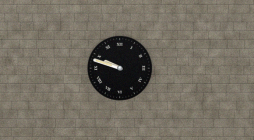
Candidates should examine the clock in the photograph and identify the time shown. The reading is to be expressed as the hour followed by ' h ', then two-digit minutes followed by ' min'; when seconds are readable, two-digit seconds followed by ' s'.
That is 9 h 48 min
